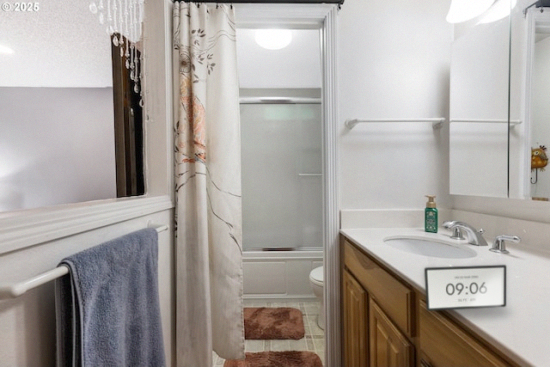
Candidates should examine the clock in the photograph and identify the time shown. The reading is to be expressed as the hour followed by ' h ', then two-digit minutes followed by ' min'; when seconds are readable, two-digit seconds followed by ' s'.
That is 9 h 06 min
